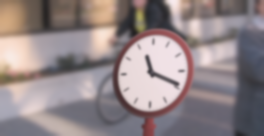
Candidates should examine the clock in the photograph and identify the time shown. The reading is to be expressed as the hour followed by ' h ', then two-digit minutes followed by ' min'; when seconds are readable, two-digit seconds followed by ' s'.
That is 11 h 19 min
